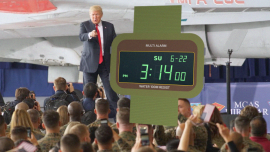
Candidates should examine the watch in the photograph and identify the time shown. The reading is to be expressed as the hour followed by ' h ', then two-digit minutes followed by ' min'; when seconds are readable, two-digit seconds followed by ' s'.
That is 3 h 14 min 00 s
